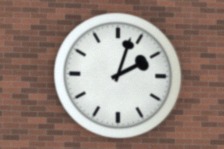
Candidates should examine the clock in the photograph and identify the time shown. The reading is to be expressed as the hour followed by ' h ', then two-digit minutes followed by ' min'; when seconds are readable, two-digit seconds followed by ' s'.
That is 2 h 03 min
